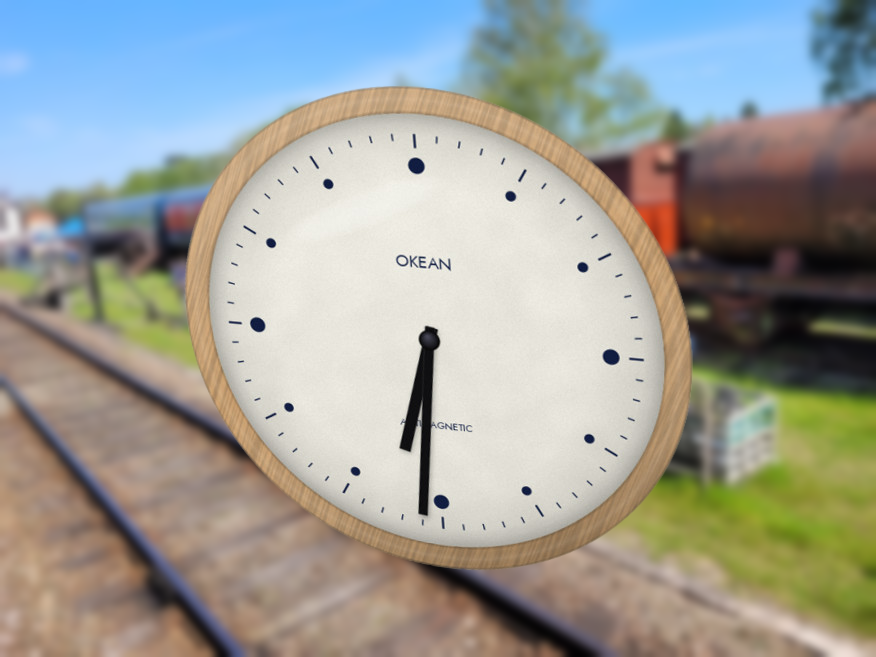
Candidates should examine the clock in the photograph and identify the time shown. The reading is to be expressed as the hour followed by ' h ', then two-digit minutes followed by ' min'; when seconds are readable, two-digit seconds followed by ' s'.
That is 6 h 31 min
